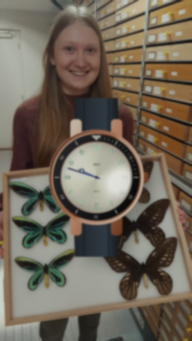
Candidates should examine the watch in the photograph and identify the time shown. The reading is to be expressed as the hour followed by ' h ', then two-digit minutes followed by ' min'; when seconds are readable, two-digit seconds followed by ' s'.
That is 9 h 48 min
